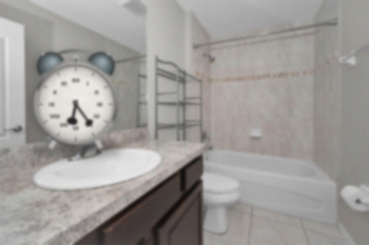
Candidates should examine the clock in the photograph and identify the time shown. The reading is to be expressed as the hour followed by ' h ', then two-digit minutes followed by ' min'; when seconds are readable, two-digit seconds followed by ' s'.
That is 6 h 24 min
